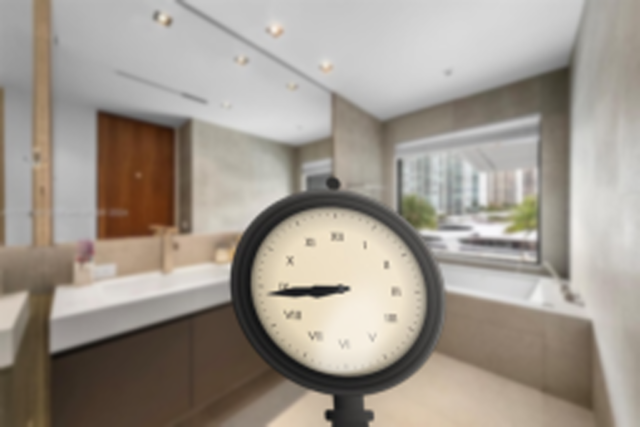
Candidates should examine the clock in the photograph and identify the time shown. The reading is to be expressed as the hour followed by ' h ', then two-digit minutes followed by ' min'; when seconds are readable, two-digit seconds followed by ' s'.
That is 8 h 44 min
